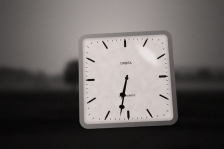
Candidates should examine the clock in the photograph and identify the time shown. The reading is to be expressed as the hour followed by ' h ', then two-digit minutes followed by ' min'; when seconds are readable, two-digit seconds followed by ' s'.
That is 6 h 32 min
